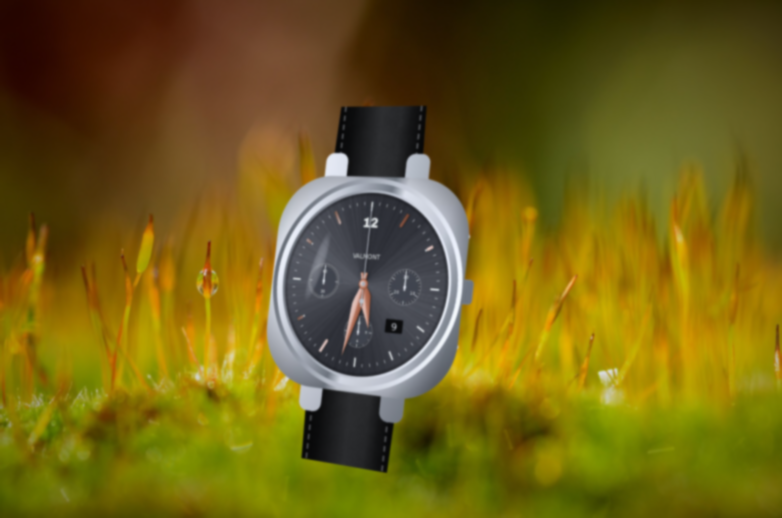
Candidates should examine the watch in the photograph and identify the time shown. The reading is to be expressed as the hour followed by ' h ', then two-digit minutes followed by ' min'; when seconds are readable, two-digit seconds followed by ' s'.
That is 5 h 32 min
